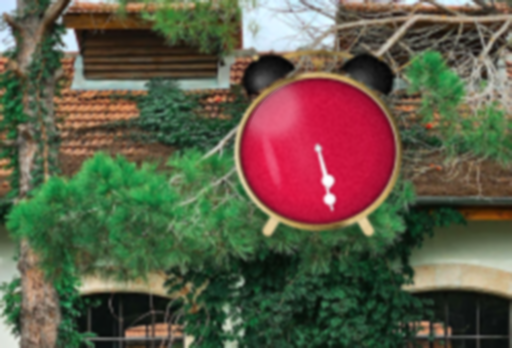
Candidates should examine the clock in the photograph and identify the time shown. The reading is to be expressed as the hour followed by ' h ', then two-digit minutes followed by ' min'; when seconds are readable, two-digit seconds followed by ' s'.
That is 5 h 28 min
